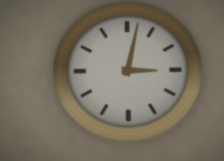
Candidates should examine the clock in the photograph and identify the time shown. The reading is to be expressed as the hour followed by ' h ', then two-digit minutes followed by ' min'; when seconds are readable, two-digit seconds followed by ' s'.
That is 3 h 02 min
